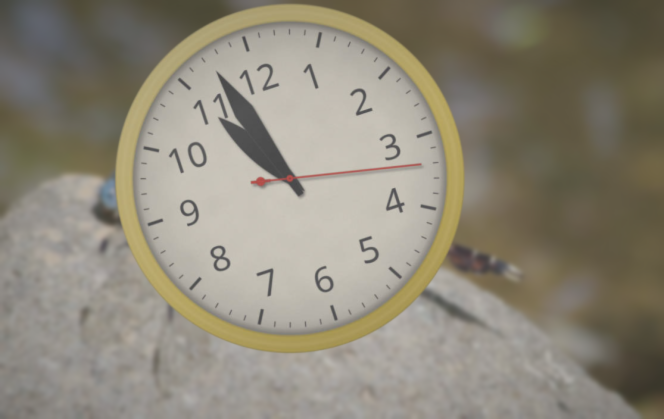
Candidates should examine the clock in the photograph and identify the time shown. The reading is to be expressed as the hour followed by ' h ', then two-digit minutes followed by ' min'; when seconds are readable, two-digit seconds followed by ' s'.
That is 10 h 57 min 17 s
